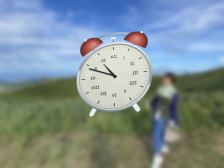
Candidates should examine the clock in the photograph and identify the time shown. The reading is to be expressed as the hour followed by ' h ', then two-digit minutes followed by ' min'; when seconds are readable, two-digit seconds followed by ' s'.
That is 10 h 49 min
